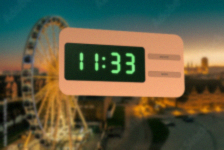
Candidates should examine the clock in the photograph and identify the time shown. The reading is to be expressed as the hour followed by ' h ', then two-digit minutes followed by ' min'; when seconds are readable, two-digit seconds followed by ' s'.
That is 11 h 33 min
